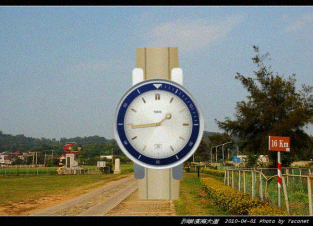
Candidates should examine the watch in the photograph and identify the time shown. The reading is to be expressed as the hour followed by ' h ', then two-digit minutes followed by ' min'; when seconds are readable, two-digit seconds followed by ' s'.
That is 1 h 44 min
